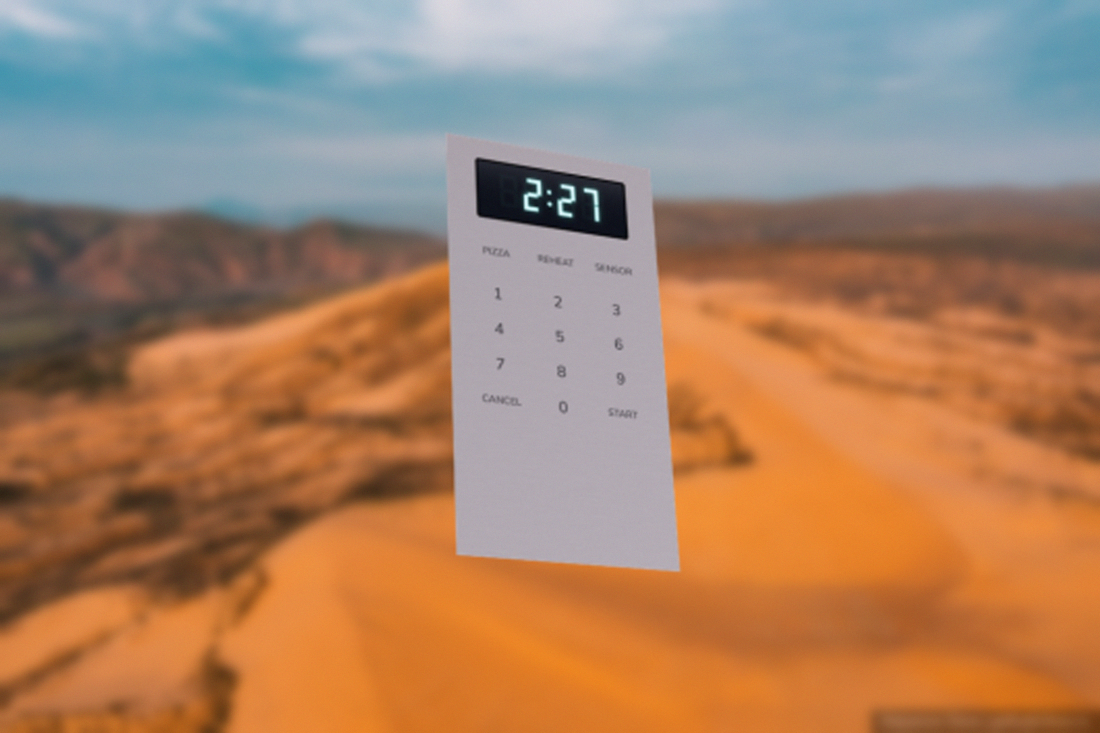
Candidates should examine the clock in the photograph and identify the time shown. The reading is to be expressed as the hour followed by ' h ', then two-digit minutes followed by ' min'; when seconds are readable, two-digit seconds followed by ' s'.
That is 2 h 27 min
